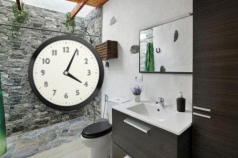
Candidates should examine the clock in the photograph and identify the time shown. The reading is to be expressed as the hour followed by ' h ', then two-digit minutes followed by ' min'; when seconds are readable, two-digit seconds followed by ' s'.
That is 4 h 04 min
